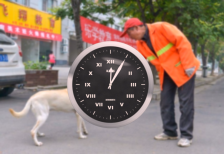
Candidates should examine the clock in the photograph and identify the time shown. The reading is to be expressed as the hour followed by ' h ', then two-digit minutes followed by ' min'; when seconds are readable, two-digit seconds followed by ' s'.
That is 12 h 05 min
